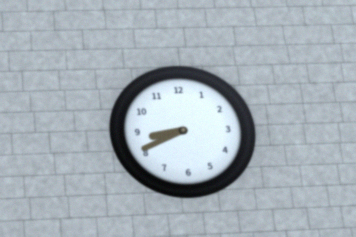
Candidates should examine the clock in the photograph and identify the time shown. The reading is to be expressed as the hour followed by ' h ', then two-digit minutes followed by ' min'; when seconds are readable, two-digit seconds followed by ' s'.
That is 8 h 41 min
